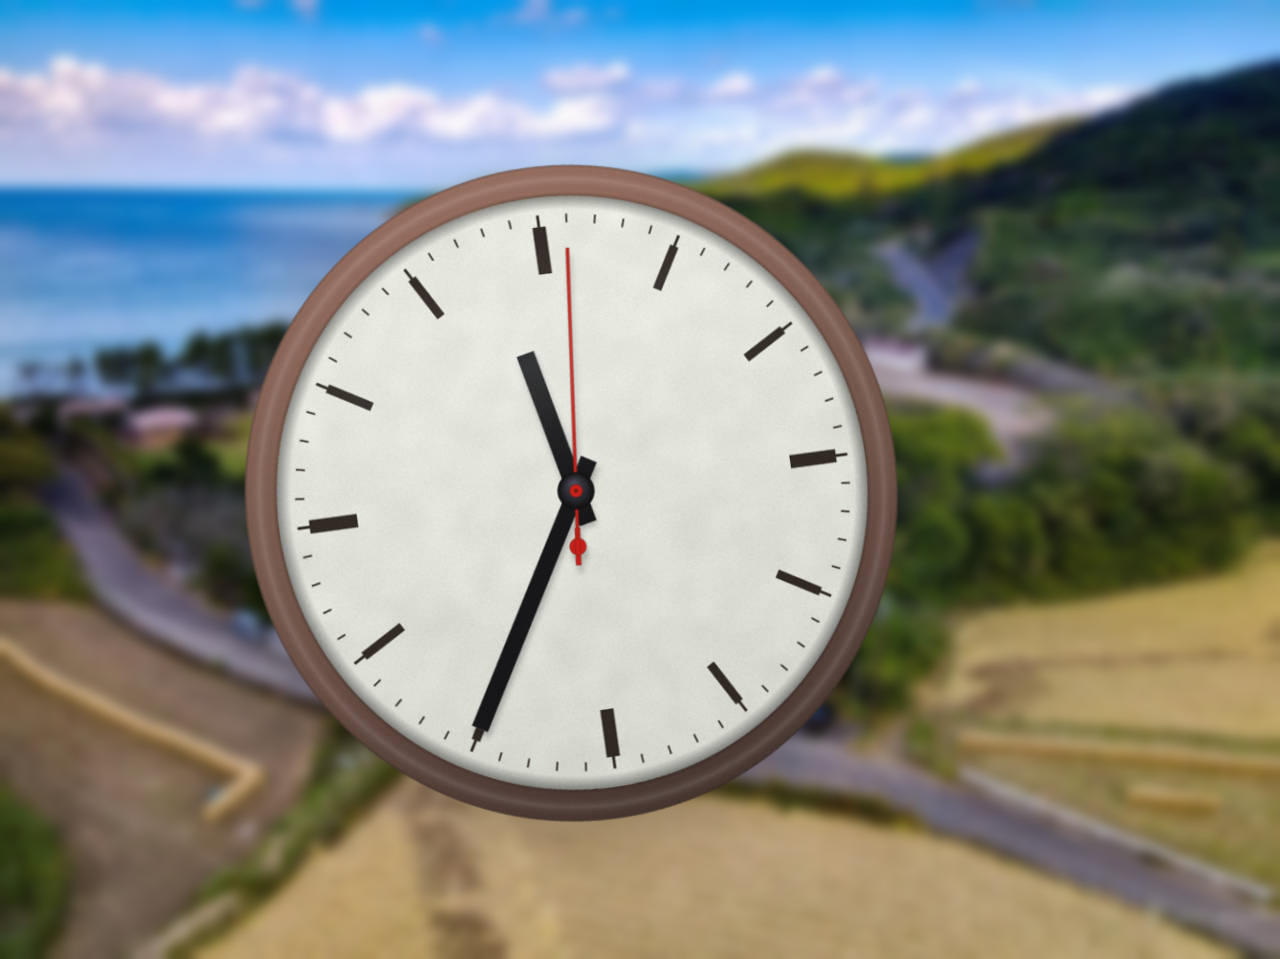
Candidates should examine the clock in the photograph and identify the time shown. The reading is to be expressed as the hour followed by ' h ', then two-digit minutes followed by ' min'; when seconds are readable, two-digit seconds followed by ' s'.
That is 11 h 35 min 01 s
